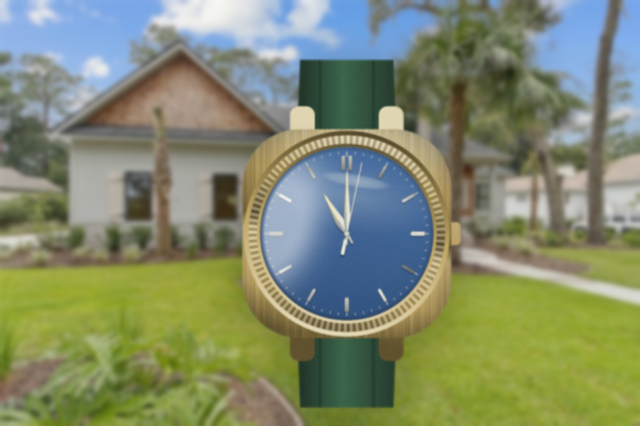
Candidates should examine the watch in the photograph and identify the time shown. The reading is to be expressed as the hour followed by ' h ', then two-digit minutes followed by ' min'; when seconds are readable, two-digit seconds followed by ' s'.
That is 11 h 00 min 02 s
